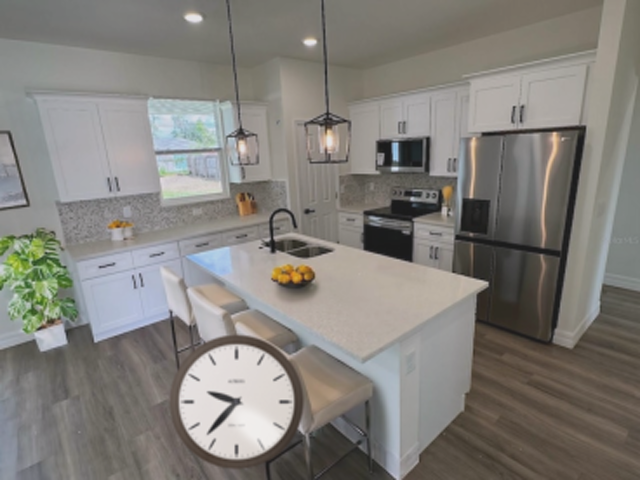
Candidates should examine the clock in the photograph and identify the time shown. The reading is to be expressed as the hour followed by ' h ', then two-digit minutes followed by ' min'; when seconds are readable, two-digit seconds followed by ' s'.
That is 9 h 37 min
